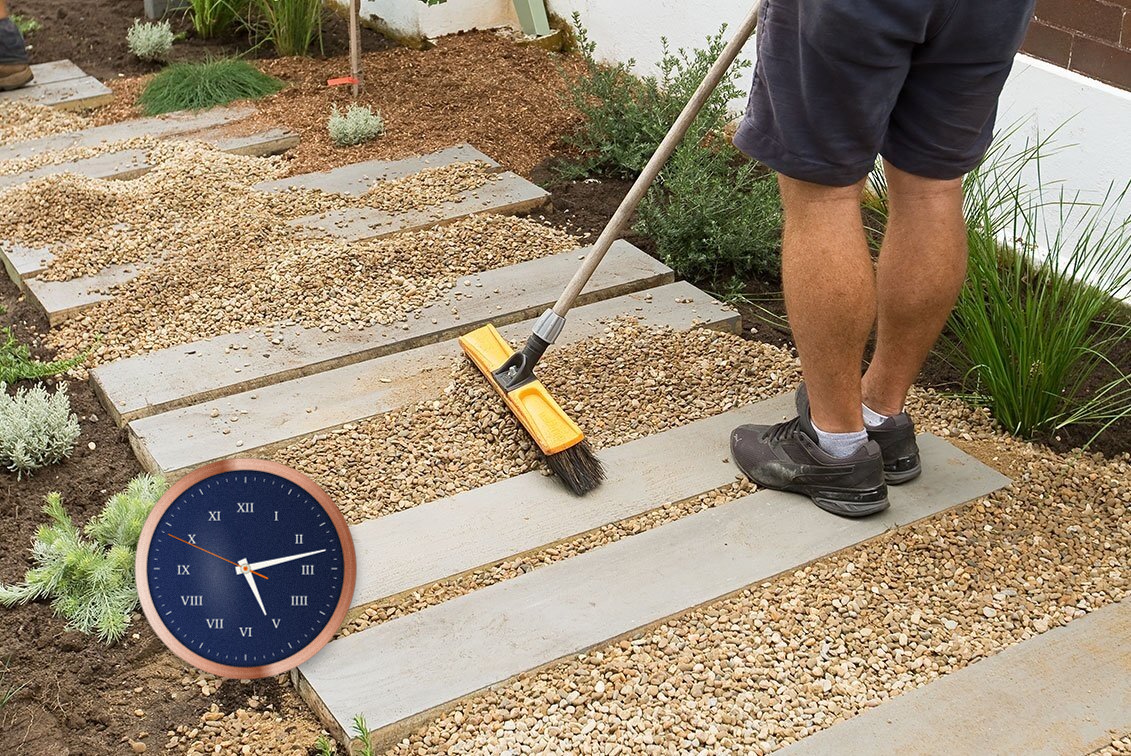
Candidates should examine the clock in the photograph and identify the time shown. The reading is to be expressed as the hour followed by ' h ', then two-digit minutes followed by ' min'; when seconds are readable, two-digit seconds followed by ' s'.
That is 5 h 12 min 49 s
